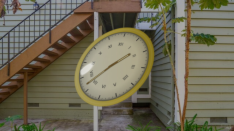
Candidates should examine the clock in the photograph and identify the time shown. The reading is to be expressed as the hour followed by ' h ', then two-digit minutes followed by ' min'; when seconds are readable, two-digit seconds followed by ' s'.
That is 1 h 37 min
